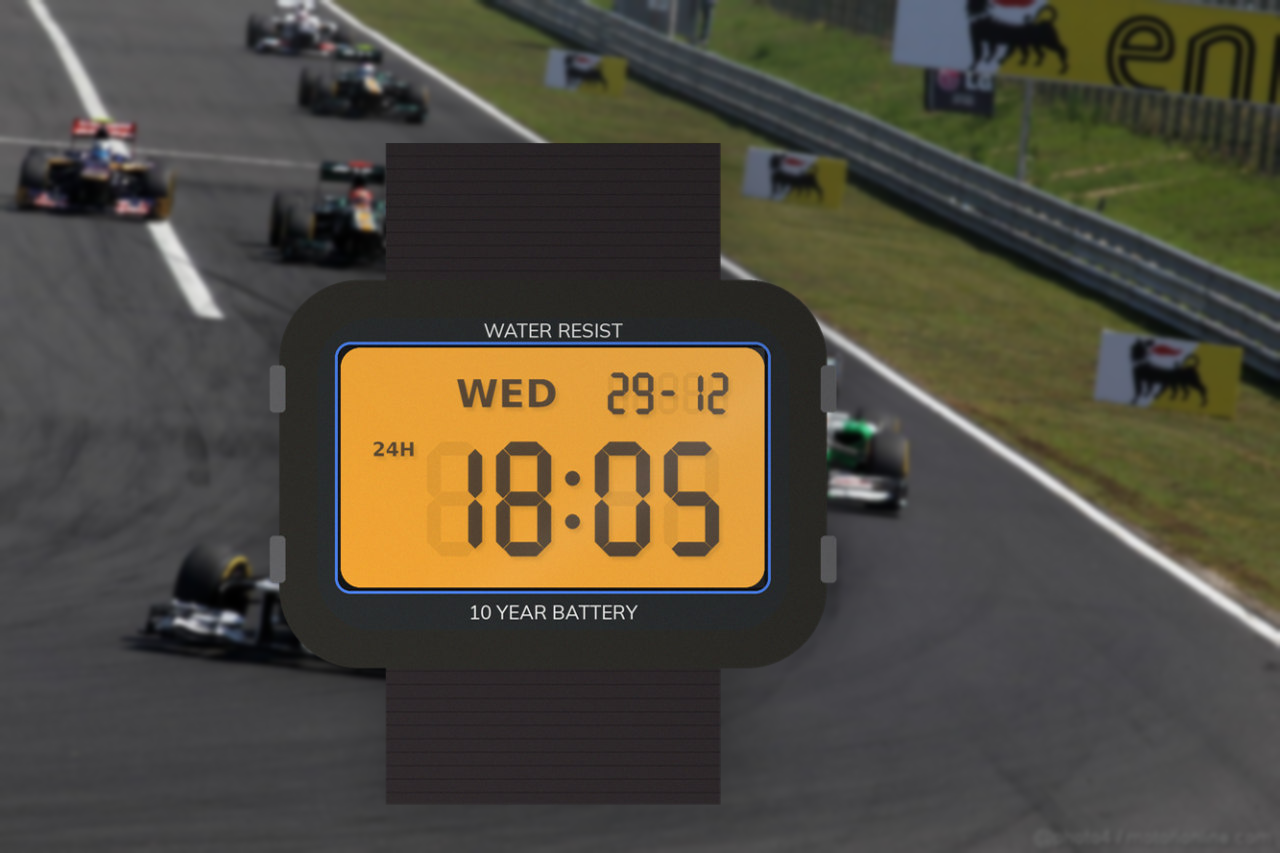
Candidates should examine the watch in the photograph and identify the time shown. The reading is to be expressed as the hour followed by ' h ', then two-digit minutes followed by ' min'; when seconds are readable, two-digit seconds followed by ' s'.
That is 18 h 05 min
